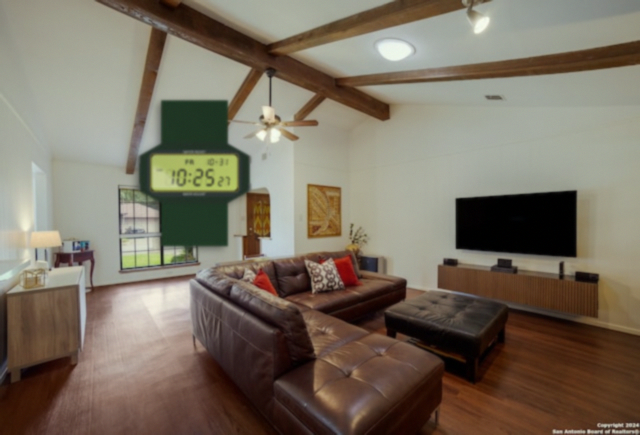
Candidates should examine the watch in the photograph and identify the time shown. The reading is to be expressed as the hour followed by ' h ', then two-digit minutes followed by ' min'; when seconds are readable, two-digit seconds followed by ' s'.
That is 10 h 25 min
